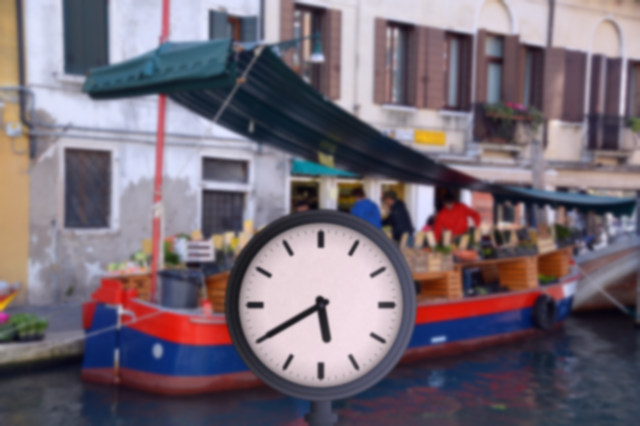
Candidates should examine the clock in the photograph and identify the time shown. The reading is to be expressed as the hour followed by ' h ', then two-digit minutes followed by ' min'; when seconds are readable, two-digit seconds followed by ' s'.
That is 5 h 40 min
